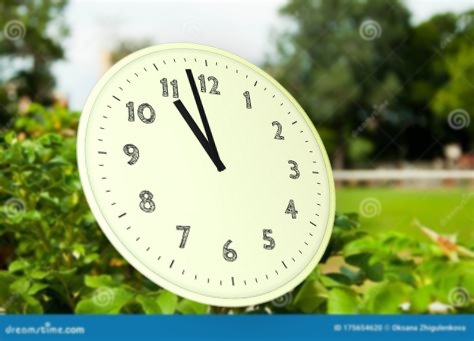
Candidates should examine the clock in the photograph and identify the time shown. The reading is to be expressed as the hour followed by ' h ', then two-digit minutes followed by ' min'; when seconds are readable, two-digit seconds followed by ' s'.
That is 10 h 58 min
